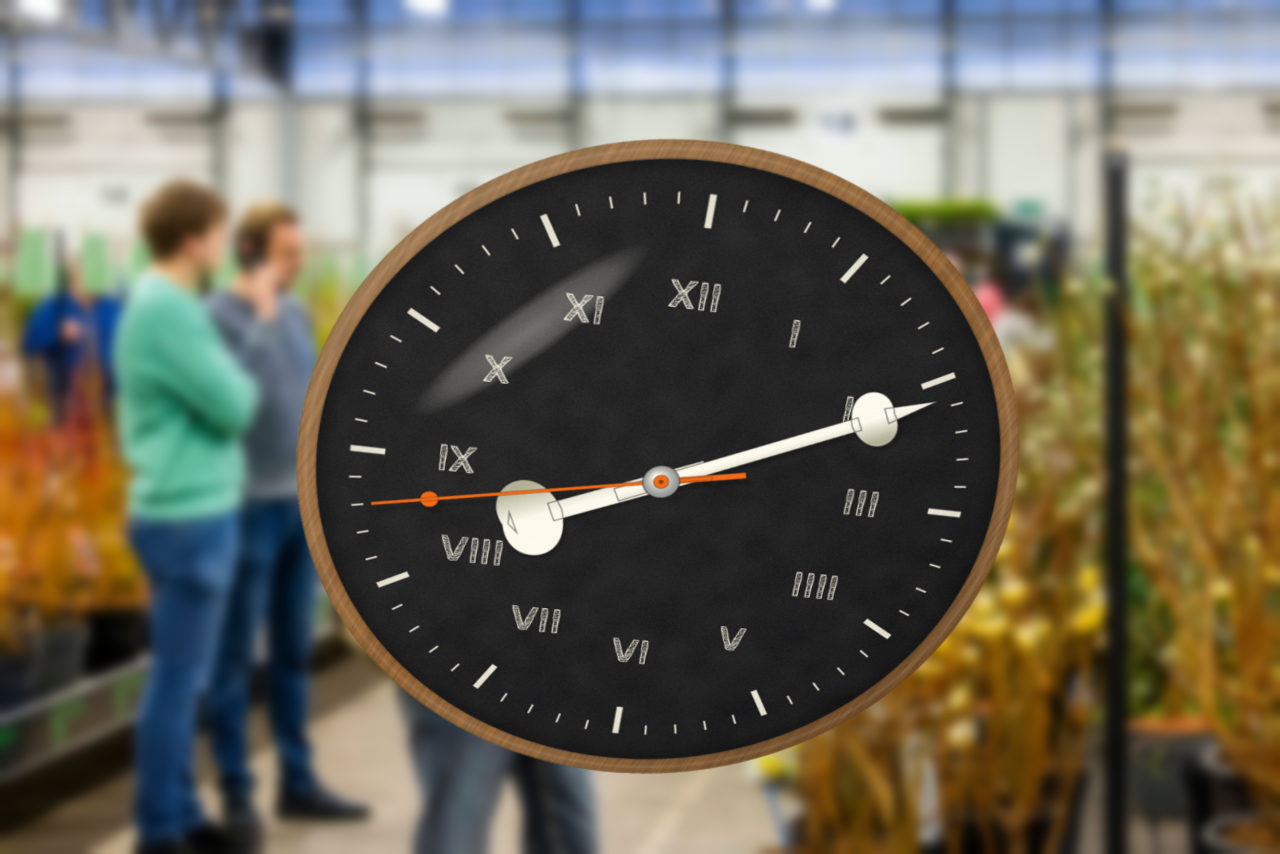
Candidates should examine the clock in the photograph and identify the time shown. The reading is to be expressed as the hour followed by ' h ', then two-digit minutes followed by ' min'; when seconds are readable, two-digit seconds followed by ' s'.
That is 8 h 10 min 43 s
